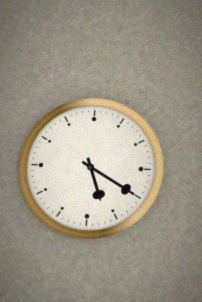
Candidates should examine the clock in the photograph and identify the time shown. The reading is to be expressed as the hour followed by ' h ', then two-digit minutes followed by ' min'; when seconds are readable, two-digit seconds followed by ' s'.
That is 5 h 20 min
